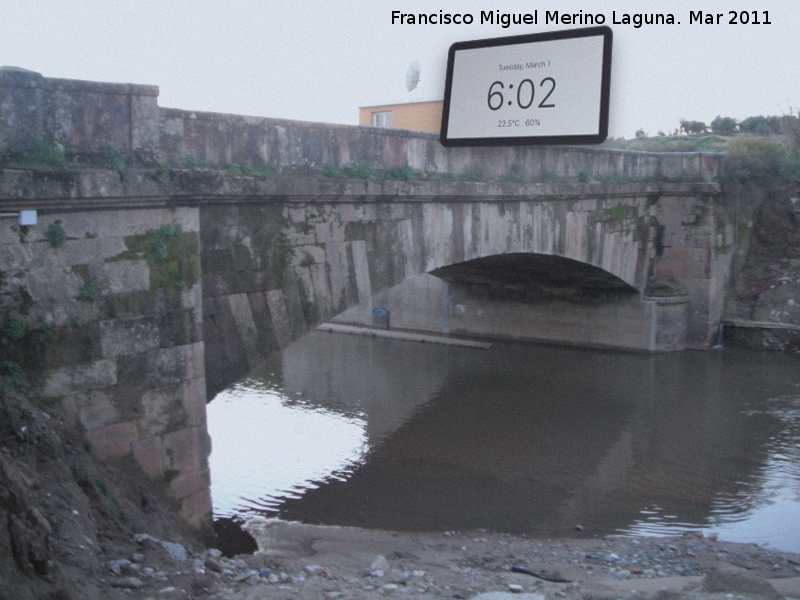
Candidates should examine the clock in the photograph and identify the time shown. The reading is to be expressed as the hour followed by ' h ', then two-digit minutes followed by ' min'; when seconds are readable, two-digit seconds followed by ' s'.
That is 6 h 02 min
